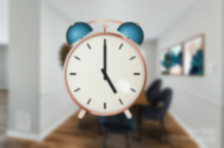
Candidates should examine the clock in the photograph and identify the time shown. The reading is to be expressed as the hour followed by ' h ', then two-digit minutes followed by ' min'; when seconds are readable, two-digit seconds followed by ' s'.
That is 5 h 00 min
